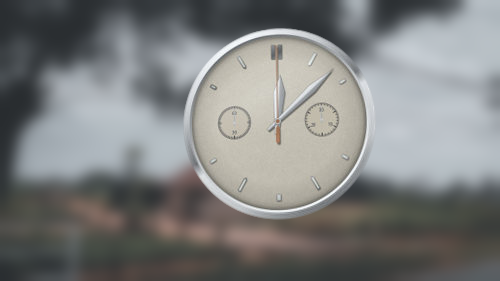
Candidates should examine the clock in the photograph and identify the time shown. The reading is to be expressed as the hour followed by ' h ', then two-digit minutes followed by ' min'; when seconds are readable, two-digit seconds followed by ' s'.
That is 12 h 08 min
